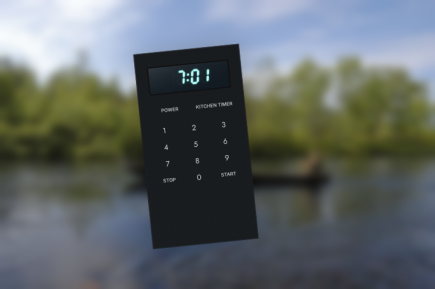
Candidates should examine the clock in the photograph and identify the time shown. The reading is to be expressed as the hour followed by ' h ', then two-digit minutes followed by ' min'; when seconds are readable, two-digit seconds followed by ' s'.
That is 7 h 01 min
